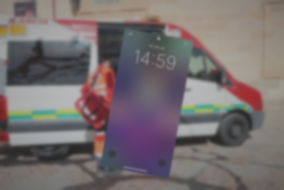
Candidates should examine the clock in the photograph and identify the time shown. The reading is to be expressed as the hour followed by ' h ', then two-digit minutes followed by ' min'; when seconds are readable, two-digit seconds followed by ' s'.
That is 14 h 59 min
